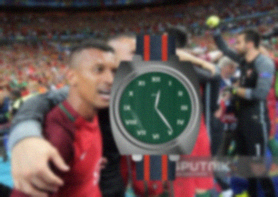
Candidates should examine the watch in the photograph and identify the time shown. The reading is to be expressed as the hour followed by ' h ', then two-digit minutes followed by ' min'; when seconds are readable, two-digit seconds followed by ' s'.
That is 12 h 24 min
